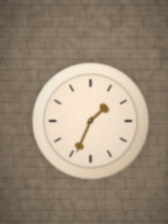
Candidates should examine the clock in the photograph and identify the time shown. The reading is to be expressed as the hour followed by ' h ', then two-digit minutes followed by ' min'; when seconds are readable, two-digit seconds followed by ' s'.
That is 1 h 34 min
